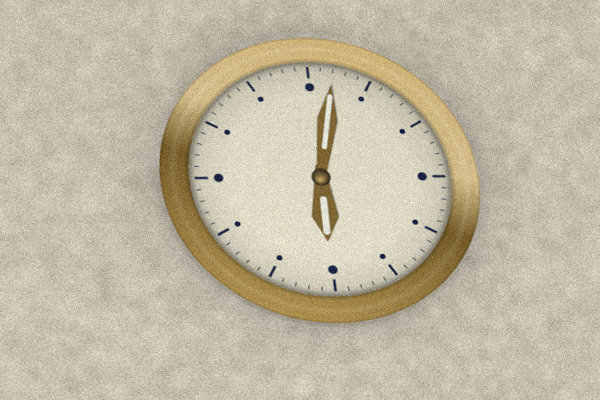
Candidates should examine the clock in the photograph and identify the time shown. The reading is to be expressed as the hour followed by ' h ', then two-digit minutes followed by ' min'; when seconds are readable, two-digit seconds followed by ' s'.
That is 6 h 02 min
